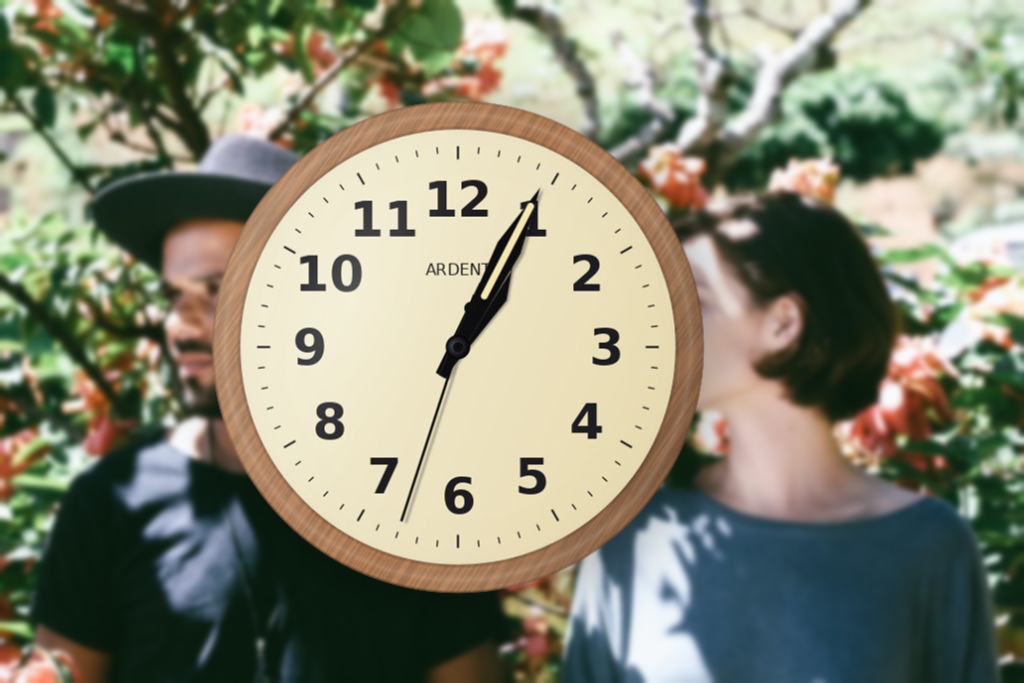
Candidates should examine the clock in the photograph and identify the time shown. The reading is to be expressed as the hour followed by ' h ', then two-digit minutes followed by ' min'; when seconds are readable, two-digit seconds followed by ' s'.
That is 1 h 04 min 33 s
